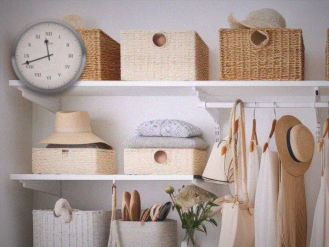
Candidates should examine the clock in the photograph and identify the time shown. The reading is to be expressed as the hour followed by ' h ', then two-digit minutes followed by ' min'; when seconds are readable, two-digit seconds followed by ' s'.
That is 11 h 42 min
